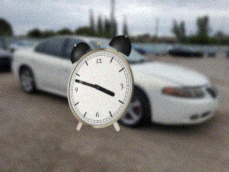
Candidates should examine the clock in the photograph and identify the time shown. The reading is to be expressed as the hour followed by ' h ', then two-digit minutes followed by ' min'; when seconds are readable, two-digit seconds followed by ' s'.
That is 3 h 48 min
